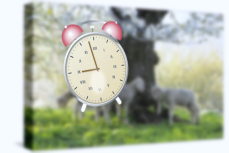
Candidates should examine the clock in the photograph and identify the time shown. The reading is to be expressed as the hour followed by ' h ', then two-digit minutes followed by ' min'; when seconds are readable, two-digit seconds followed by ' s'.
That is 8 h 58 min
